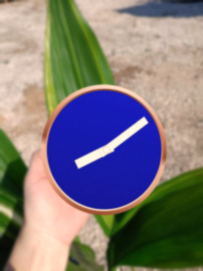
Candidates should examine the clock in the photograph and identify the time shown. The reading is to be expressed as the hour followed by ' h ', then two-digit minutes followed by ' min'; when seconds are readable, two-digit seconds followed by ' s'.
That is 8 h 09 min
